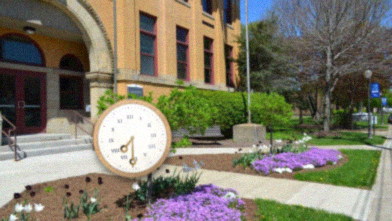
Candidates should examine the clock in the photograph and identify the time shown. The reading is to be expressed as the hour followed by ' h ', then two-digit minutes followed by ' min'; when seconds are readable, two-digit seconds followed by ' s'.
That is 7 h 31 min
